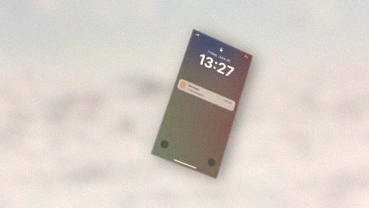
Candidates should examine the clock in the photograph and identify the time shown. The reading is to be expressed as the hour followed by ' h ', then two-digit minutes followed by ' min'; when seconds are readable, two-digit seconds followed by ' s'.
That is 13 h 27 min
